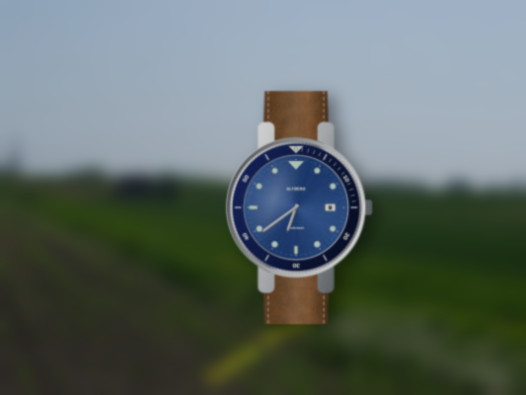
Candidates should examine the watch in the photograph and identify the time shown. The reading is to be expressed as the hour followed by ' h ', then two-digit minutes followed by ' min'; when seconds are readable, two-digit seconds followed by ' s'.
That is 6 h 39 min
